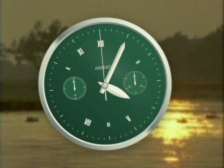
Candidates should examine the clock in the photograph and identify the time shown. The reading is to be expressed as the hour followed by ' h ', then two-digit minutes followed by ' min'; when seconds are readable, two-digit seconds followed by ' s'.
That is 4 h 05 min
